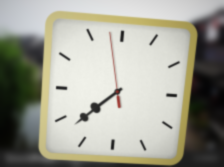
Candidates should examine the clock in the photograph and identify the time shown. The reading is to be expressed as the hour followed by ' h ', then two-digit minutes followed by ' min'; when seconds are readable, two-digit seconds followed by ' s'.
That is 7 h 37 min 58 s
